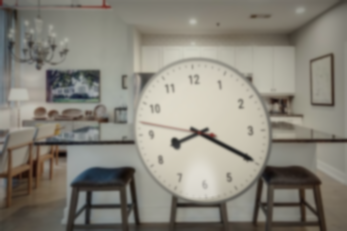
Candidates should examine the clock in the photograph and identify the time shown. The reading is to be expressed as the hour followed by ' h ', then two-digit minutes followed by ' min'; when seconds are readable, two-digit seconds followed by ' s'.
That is 8 h 19 min 47 s
